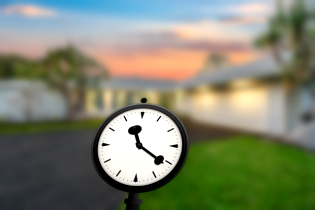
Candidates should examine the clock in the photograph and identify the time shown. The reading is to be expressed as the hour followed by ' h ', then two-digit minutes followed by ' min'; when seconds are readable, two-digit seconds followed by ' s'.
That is 11 h 21 min
